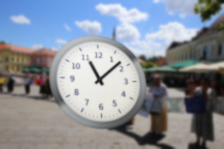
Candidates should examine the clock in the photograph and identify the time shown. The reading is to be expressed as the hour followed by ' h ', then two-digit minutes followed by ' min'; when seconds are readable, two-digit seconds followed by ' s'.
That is 11 h 08 min
